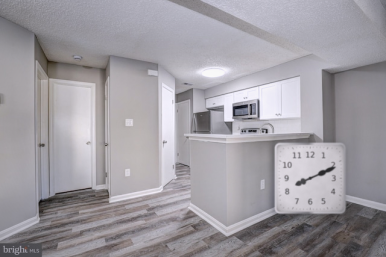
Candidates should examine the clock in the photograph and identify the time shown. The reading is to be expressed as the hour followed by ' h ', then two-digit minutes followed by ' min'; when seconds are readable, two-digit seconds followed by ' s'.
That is 8 h 11 min
